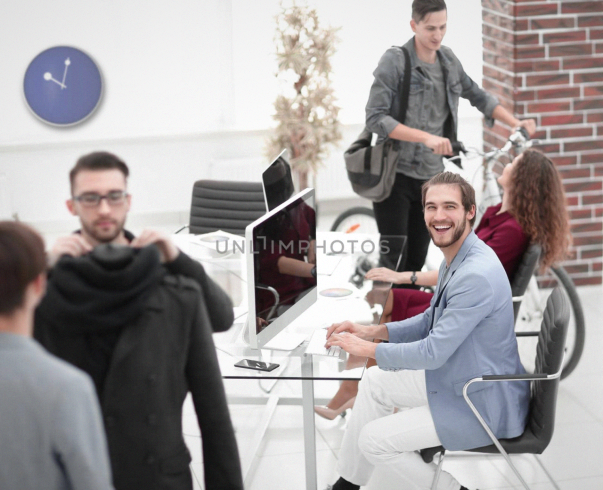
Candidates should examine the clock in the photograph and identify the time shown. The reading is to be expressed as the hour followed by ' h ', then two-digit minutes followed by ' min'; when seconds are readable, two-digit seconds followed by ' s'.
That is 10 h 02 min
